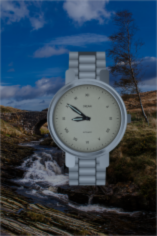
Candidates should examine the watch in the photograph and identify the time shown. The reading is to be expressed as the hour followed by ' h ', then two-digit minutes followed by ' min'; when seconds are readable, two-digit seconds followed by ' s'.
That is 8 h 51 min
